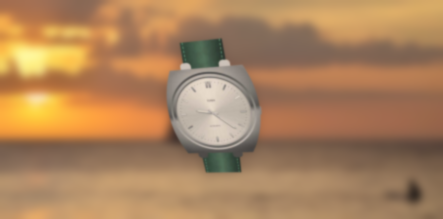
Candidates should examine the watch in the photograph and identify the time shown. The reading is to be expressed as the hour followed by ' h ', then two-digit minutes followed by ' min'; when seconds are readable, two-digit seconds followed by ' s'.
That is 9 h 22 min
